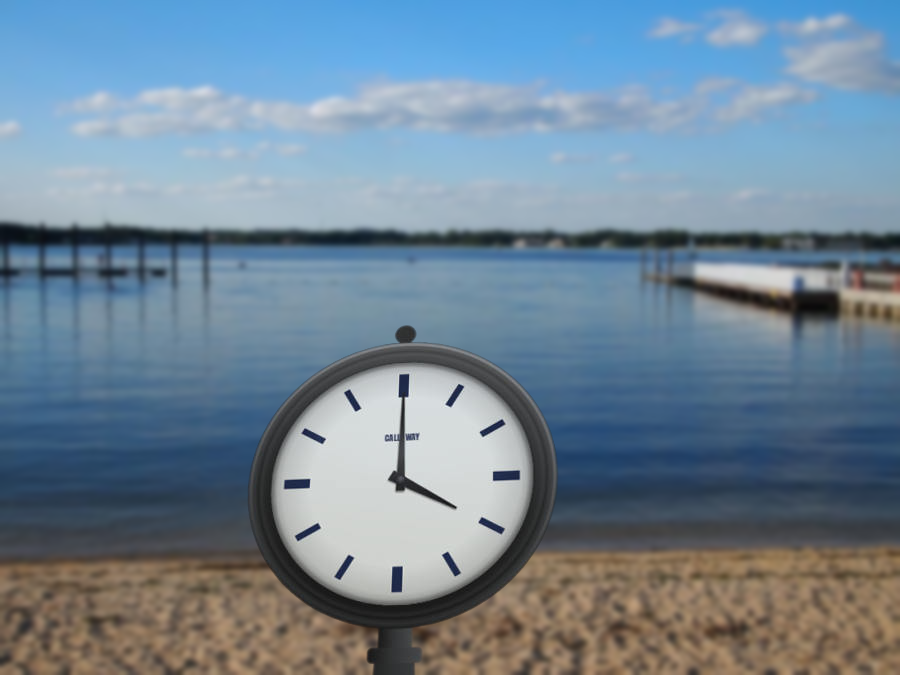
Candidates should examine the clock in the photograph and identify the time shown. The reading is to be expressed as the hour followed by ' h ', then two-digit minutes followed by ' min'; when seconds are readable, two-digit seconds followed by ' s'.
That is 4 h 00 min
